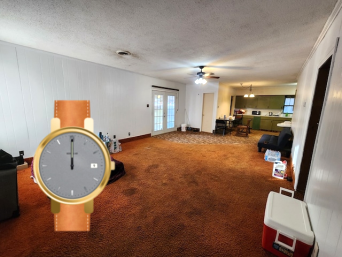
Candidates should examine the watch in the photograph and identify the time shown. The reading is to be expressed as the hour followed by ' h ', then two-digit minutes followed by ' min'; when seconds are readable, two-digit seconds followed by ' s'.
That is 12 h 00 min
